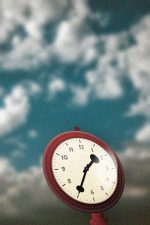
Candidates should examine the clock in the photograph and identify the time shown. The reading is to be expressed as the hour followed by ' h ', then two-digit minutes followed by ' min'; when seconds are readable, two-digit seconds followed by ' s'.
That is 1 h 35 min
